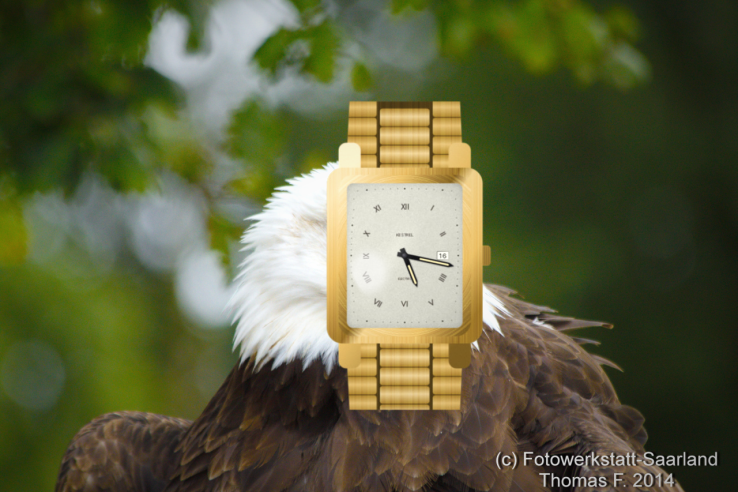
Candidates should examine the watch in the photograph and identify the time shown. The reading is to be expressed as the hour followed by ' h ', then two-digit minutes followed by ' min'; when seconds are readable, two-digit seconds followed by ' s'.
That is 5 h 17 min
